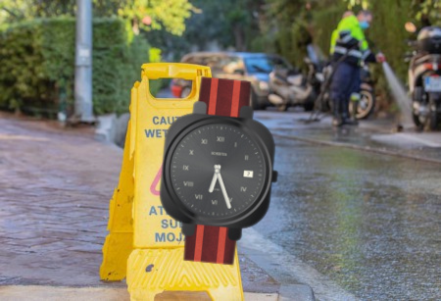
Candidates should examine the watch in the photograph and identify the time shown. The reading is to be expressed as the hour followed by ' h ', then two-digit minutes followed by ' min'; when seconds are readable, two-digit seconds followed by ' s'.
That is 6 h 26 min
